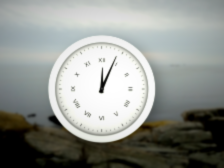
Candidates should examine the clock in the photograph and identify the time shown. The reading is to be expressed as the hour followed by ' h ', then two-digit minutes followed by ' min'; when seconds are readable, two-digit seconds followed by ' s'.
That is 12 h 04 min
